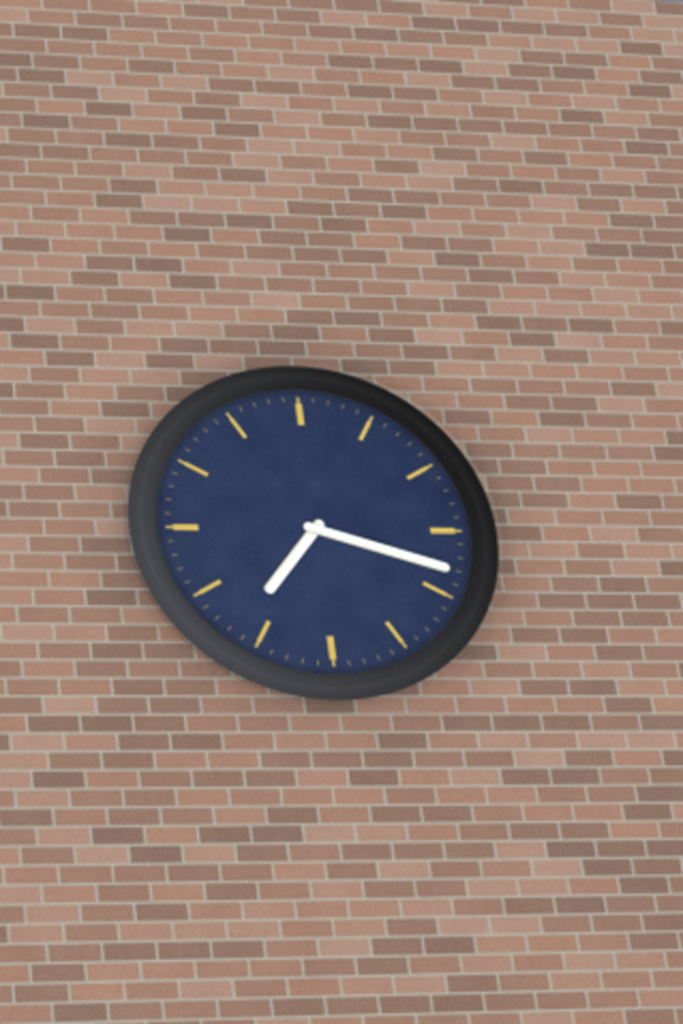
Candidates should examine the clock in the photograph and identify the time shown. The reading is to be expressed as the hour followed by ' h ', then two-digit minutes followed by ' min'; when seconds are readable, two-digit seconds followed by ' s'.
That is 7 h 18 min
